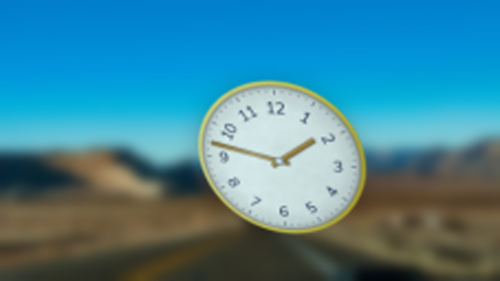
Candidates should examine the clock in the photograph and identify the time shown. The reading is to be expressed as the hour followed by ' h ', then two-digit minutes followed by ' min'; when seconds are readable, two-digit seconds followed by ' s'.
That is 1 h 47 min
